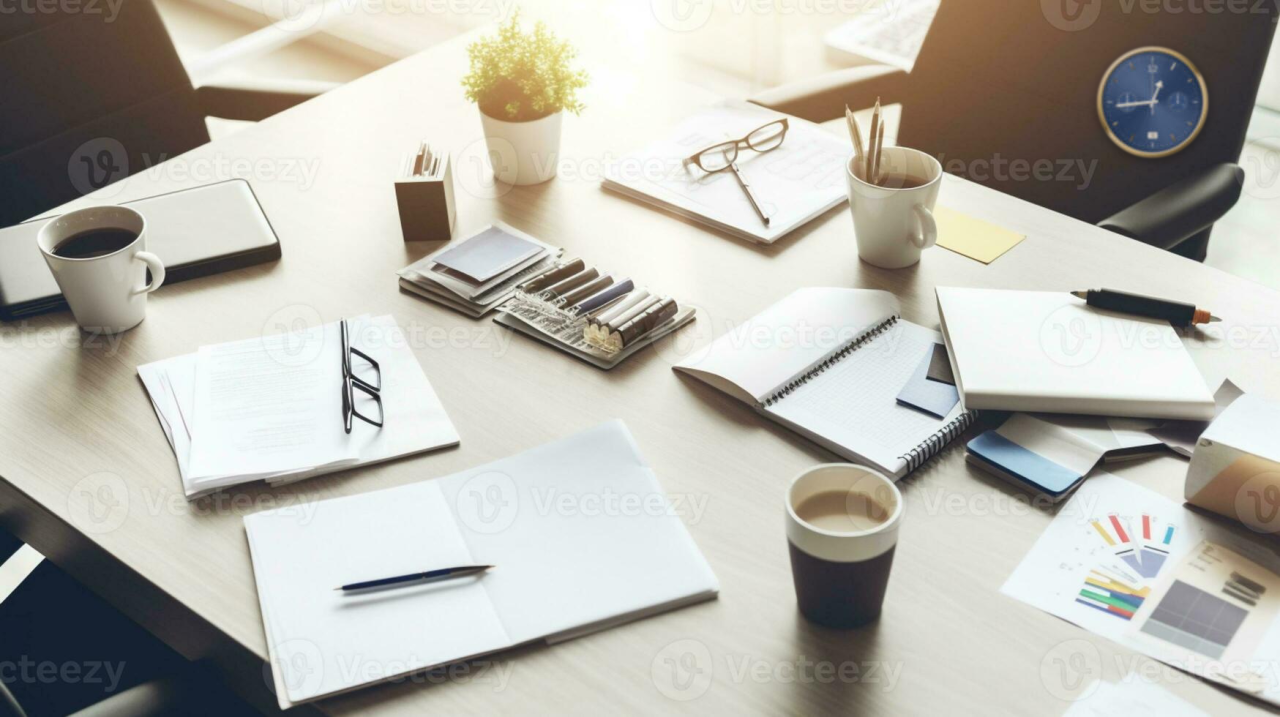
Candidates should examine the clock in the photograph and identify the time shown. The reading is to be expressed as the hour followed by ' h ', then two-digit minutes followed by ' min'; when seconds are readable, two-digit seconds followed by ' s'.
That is 12 h 44 min
